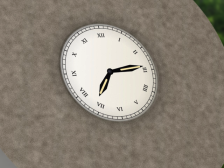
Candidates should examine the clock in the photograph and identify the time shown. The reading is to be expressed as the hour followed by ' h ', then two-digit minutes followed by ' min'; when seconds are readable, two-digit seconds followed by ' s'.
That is 7 h 14 min
